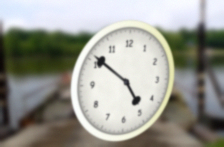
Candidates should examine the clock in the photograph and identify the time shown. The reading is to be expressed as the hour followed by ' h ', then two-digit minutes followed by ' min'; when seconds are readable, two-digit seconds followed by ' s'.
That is 4 h 51 min
